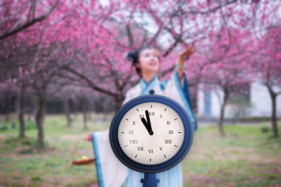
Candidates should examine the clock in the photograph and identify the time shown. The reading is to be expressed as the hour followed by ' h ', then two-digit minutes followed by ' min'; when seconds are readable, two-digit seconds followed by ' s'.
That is 10 h 58 min
